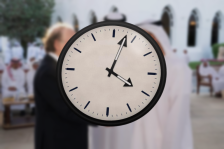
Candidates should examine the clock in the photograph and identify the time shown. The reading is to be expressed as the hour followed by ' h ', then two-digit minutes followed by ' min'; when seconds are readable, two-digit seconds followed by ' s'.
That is 4 h 03 min
